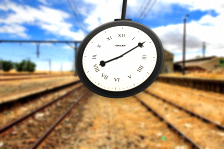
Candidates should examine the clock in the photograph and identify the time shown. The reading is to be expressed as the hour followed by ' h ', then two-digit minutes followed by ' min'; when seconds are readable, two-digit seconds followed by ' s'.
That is 8 h 09 min
